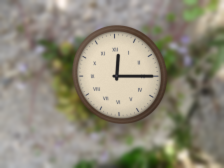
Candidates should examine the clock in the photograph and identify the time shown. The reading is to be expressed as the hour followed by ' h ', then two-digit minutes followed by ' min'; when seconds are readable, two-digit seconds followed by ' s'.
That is 12 h 15 min
